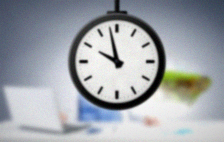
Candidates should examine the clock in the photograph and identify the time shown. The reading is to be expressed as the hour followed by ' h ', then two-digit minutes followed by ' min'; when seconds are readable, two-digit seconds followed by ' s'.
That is 9 h 58 min
